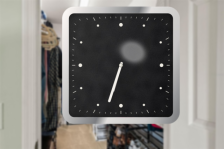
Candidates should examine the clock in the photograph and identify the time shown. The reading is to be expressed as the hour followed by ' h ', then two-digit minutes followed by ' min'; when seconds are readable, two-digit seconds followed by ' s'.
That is 6 h 33 min
